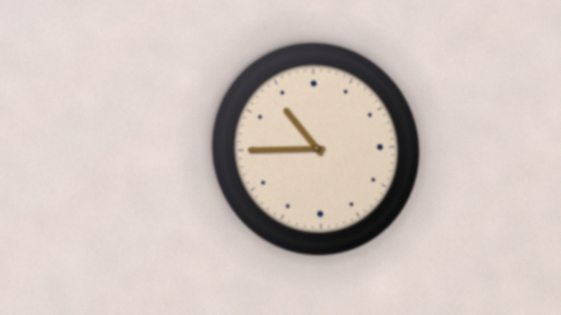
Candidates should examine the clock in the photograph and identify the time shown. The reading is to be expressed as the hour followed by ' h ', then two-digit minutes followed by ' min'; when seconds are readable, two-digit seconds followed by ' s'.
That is 10 h 45 min
